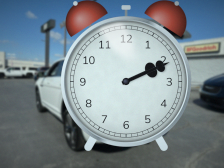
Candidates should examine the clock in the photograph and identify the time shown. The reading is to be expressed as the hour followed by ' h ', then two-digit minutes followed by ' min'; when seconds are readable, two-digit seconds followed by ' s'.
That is 2 h 11 min
